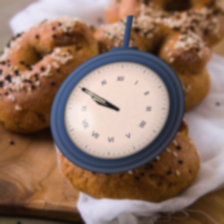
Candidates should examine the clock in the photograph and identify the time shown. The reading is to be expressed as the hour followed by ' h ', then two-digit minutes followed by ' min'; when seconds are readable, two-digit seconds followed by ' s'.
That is 9 h 50 min
